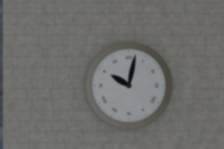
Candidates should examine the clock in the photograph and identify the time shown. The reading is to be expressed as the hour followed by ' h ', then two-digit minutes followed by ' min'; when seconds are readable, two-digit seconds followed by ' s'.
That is 10 h 02 min
